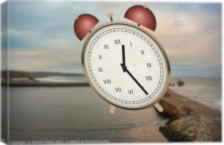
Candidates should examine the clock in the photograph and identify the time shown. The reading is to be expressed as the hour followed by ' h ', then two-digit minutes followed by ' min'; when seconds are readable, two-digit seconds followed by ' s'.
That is 12 h 25 min
